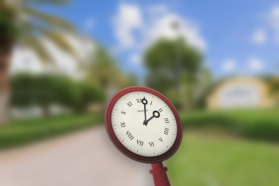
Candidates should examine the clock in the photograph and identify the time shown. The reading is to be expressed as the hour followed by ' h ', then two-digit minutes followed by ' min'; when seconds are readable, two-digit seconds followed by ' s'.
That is 2 h 02 min
